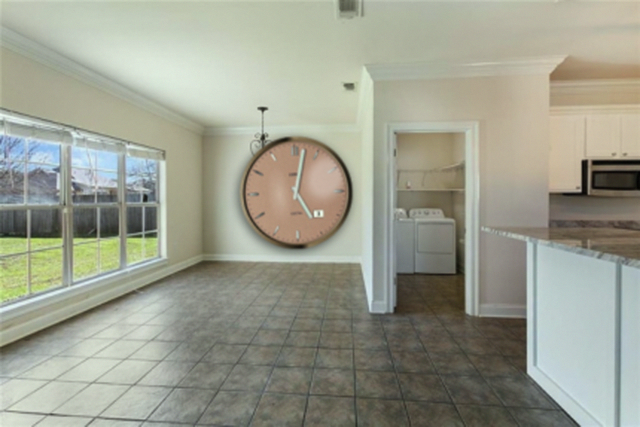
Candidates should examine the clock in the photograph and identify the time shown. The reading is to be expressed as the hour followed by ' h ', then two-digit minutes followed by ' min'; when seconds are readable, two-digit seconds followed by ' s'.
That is 5 h 02 min
